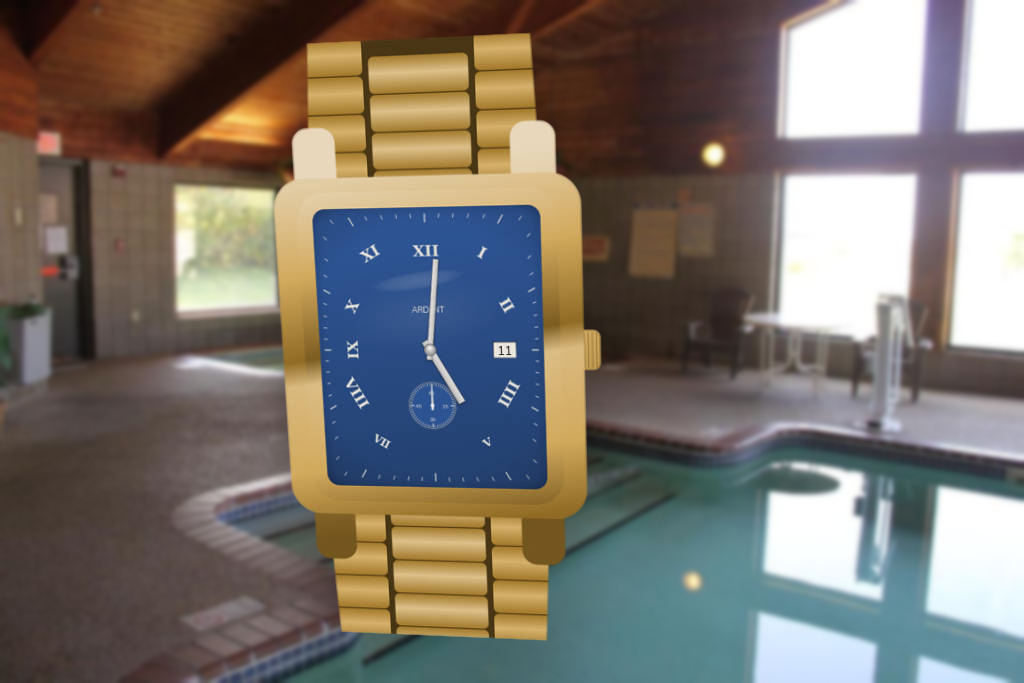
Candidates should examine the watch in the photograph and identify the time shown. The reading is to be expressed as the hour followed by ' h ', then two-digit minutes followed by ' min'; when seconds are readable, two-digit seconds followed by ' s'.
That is 5 h 01 min
